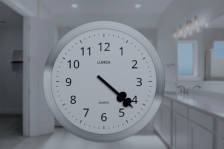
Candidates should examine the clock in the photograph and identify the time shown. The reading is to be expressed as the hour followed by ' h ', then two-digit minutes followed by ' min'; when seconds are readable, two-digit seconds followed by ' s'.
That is 4 h 22 min
